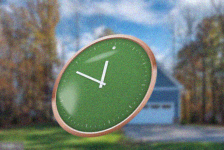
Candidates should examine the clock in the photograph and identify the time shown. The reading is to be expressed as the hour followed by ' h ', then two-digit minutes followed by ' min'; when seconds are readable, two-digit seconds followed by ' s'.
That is 11 h 48 min
